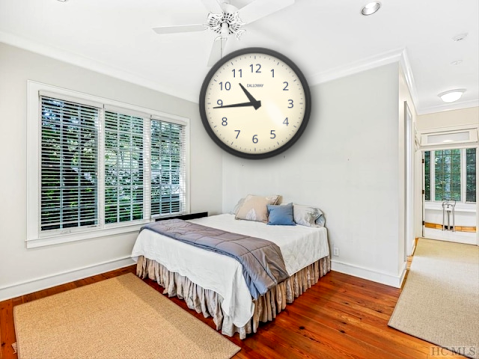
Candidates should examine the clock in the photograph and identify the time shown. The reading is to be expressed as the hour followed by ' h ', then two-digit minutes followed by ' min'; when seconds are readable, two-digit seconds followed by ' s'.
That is 10 h 44 min
